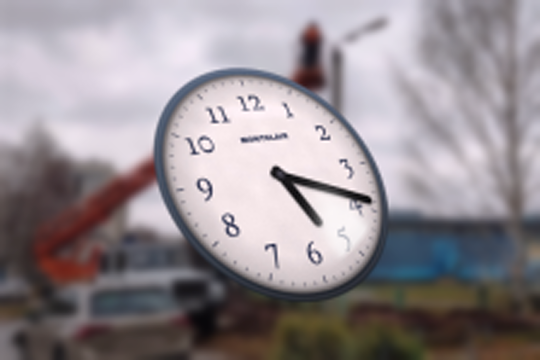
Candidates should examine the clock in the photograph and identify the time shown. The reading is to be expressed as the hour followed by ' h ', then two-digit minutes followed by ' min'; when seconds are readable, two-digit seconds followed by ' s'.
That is 5 h 19 min
